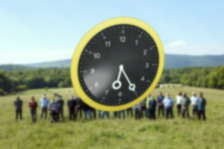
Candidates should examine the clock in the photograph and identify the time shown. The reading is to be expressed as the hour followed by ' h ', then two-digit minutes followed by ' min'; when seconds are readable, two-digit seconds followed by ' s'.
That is 6 h 25 min
